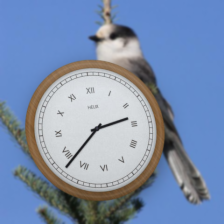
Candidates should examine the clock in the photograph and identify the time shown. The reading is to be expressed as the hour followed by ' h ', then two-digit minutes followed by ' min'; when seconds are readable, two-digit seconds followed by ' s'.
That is 2 h 38 min
